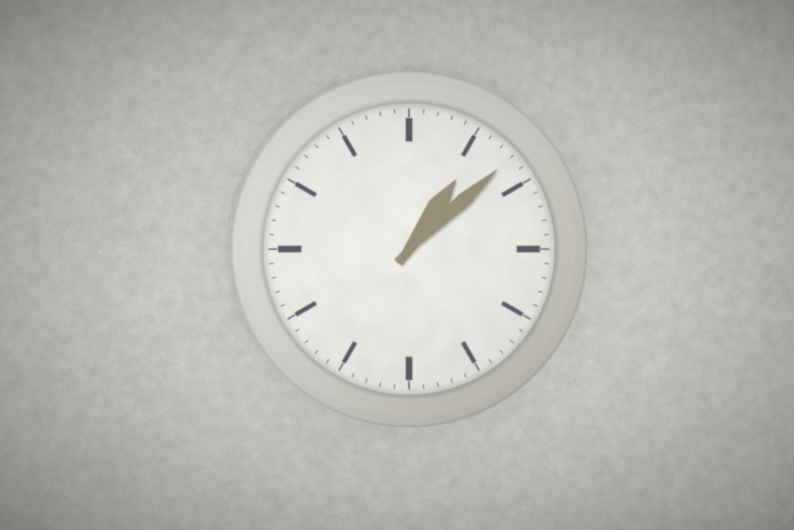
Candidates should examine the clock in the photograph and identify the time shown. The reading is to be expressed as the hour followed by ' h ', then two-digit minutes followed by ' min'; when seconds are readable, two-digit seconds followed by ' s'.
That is 1 h 08 min
